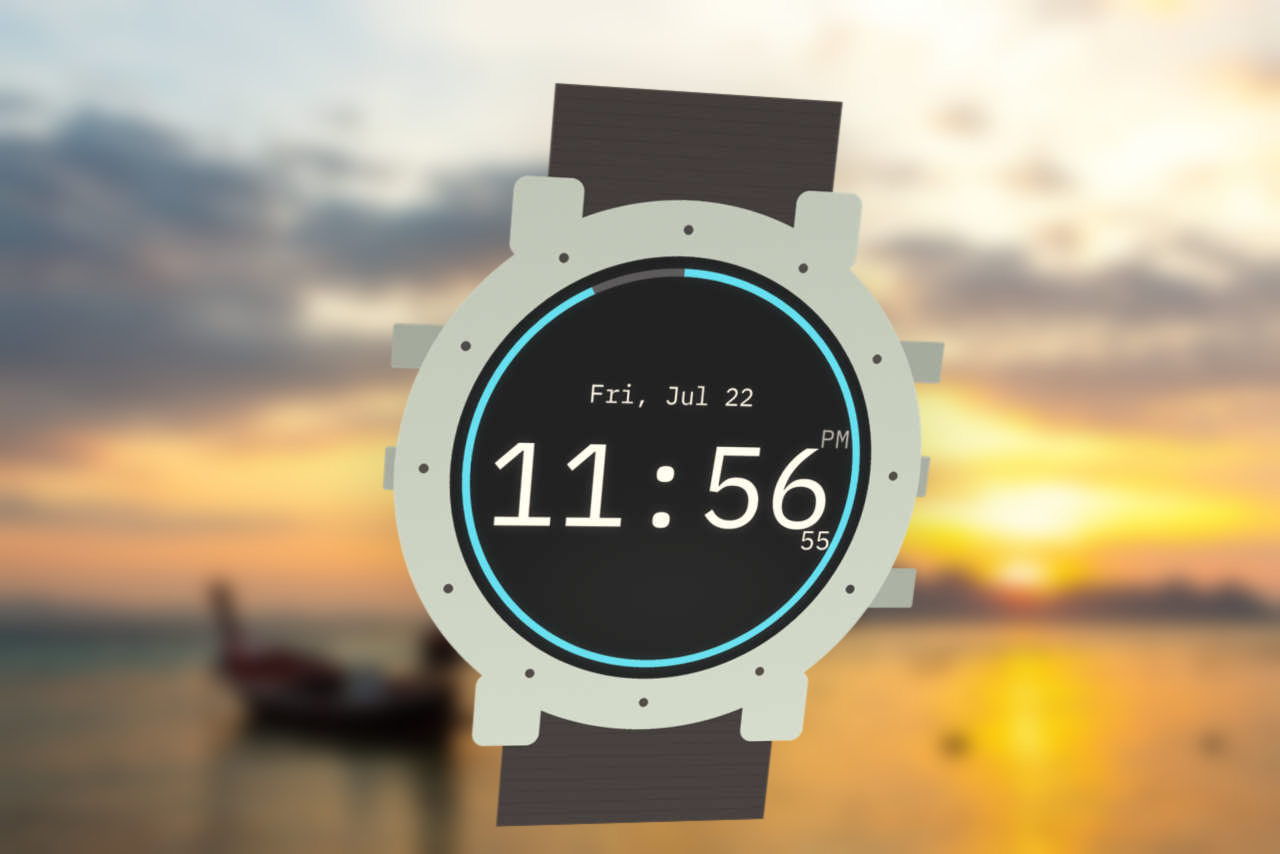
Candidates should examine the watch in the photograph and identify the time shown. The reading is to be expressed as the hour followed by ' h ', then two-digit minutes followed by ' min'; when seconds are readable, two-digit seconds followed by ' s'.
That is 11 h 56 min 55 s
